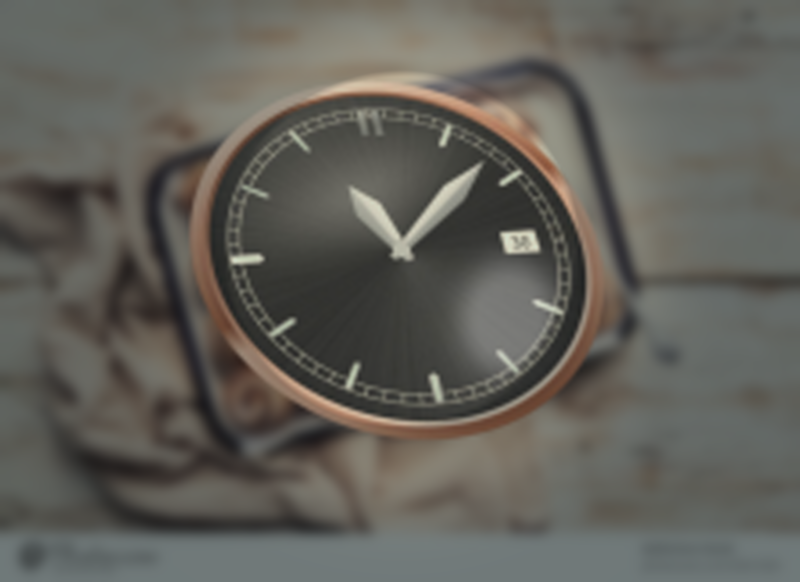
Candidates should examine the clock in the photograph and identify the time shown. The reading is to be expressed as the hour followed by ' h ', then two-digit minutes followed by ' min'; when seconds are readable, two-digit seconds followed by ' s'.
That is 11 h 08 min
